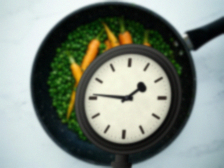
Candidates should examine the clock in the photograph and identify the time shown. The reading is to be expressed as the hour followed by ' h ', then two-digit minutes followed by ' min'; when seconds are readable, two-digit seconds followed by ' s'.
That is 1 h 46 min
